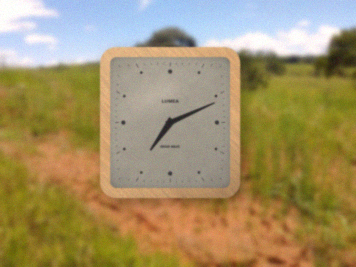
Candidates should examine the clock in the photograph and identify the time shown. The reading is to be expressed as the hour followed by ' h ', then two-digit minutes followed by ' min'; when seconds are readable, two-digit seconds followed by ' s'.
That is 7 h 11 min
